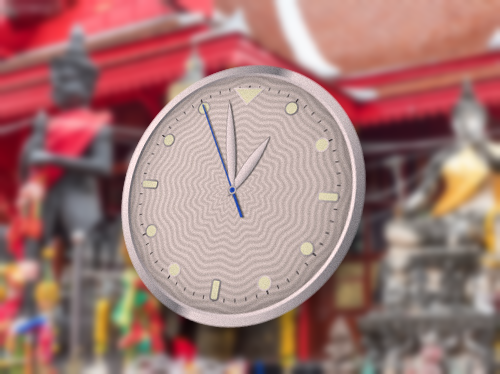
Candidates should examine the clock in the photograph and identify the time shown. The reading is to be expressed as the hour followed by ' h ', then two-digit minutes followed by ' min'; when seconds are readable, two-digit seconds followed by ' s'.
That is 12 h 57 min 55 s
